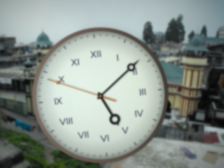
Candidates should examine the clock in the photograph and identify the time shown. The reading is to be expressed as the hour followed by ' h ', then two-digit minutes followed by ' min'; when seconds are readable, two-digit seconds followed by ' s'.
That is 5 h 08 min 49 s
